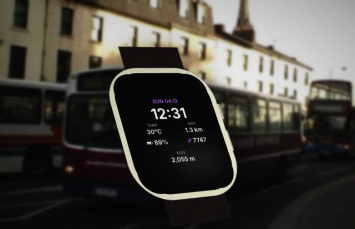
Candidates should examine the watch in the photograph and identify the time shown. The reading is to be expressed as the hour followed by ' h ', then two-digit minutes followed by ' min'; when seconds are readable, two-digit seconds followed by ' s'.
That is 12 h 31 min
